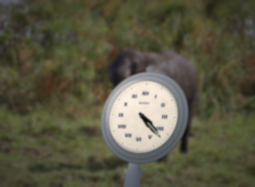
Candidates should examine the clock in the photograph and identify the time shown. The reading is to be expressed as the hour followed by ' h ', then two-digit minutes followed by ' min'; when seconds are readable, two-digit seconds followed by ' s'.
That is 4 h 22 min
